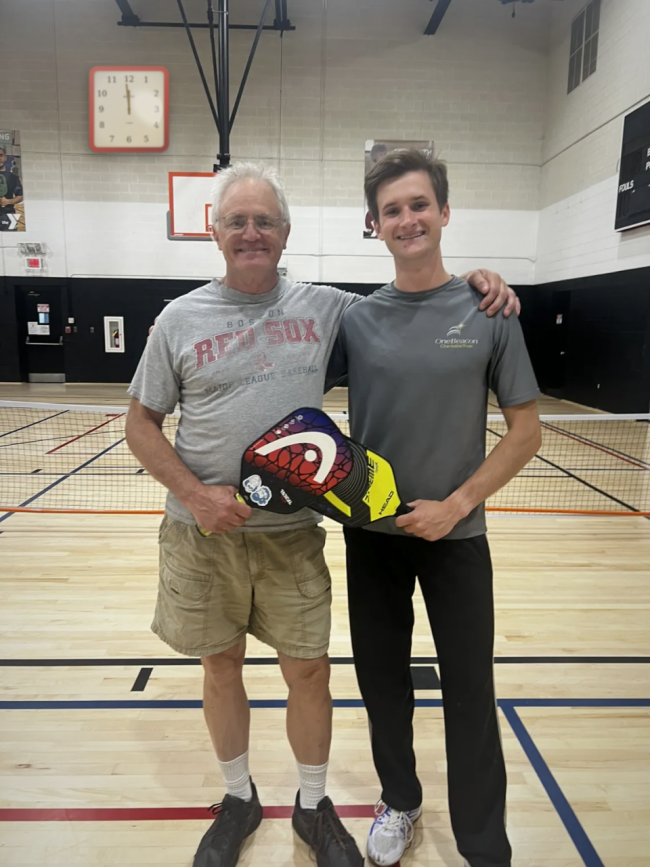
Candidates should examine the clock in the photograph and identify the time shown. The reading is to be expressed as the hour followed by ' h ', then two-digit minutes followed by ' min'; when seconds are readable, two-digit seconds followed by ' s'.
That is 11 h 59 min
